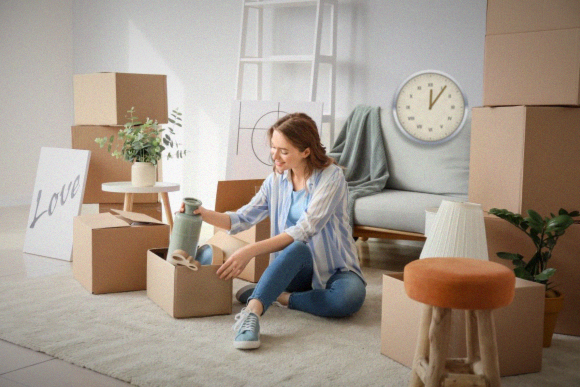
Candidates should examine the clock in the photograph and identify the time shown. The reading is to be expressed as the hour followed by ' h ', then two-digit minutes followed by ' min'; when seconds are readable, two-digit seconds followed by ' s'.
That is 12 h 06 min
